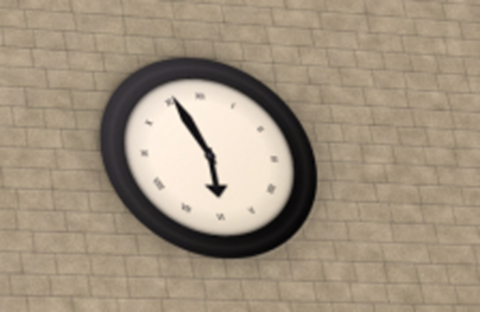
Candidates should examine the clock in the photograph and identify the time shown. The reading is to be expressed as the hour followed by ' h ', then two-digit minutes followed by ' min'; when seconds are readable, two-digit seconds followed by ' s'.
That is 5 h 56 min
